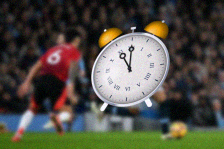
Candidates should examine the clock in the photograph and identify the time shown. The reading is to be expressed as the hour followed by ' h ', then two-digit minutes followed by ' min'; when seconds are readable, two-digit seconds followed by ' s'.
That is 11 h 00 min
